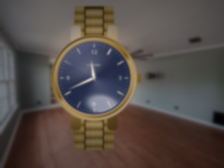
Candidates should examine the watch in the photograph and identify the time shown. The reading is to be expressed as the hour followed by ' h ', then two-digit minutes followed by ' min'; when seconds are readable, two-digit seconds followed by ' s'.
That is 11 h 41 min
